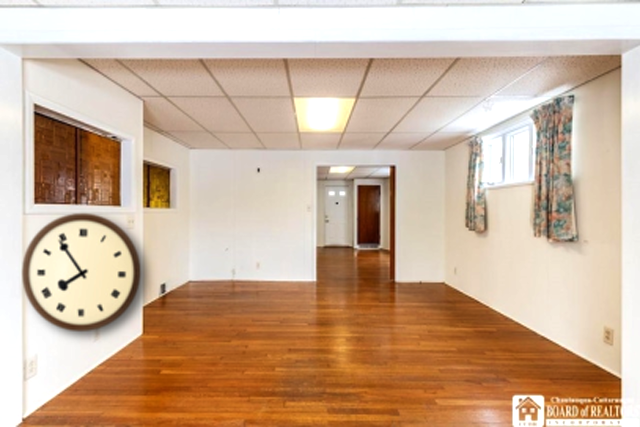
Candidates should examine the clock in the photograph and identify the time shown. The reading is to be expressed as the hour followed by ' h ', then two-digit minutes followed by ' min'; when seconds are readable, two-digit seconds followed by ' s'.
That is 7 h 54 min
